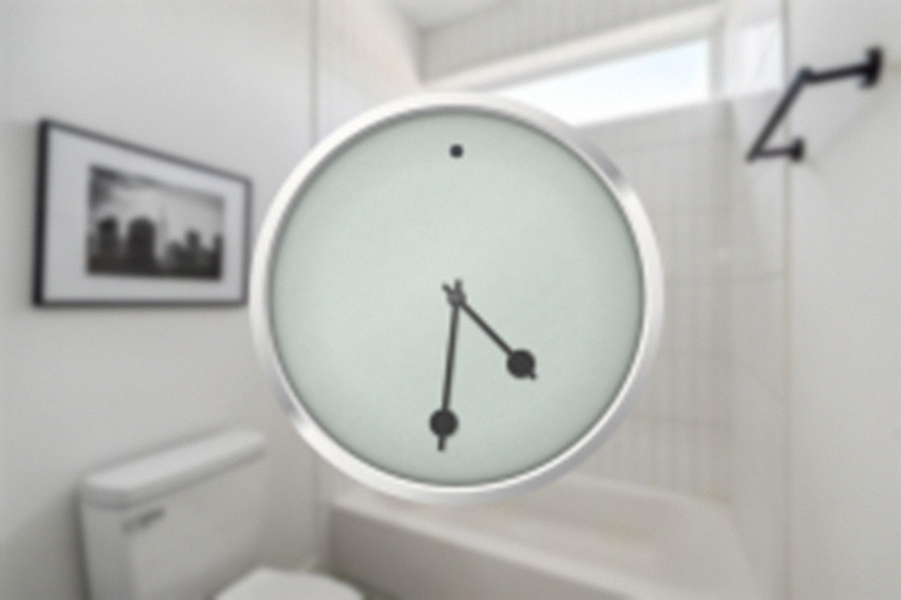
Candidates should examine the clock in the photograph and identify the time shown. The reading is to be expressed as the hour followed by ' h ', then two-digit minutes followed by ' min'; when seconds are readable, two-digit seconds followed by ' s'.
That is 4 h 31 min
